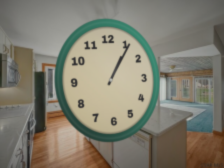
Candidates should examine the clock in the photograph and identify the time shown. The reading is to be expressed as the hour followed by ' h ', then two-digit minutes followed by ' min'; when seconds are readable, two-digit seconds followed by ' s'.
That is 1 h 06 min
